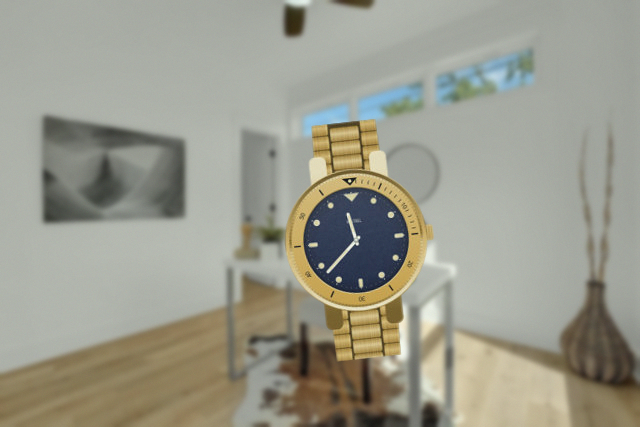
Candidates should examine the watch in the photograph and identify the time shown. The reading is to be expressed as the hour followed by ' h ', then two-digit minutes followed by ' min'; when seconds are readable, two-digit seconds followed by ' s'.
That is 11 h 38 min
